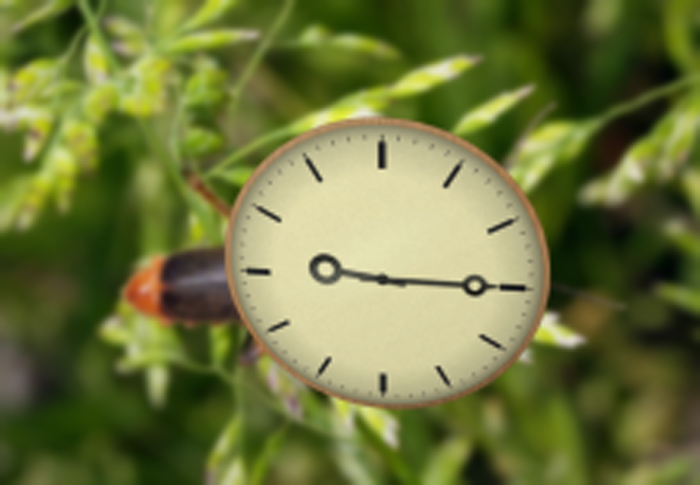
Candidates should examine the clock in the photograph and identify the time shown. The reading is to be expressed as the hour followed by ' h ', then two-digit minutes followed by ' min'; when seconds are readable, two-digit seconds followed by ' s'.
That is 9 h 15 min
